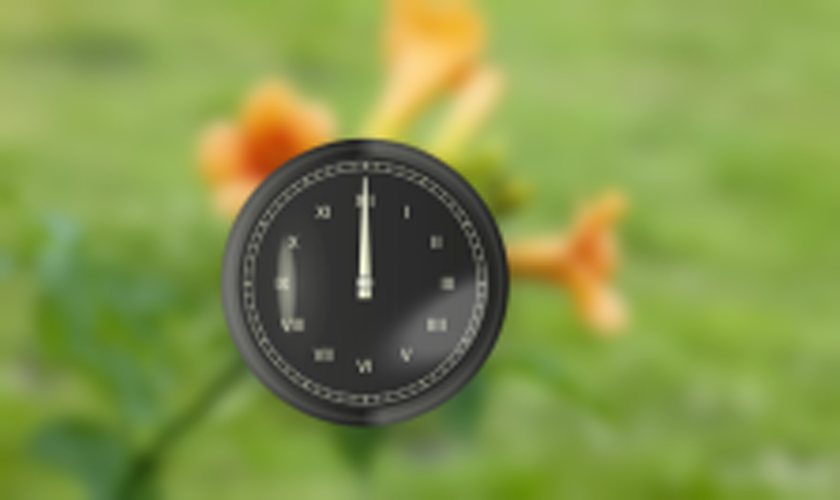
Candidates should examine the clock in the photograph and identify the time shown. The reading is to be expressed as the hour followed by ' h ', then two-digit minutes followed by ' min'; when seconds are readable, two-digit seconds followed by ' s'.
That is 12 h 00 min
